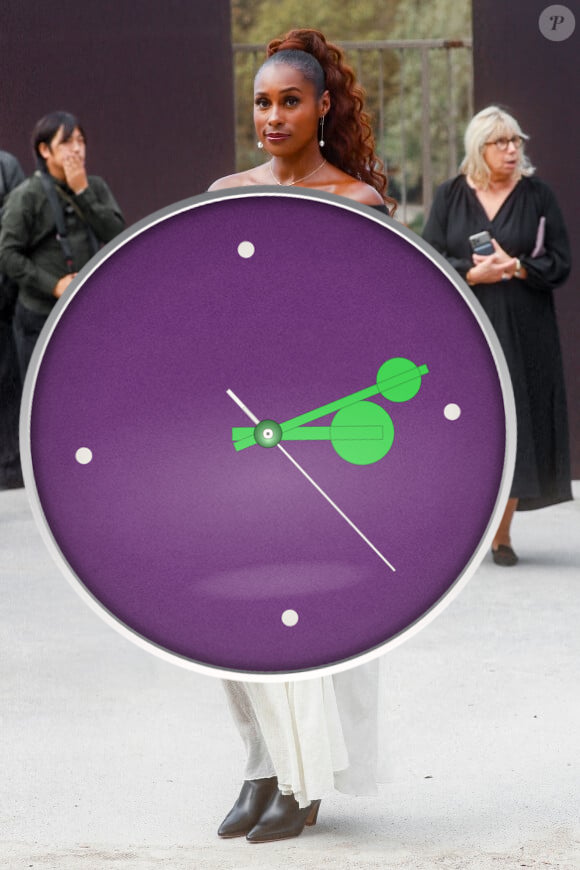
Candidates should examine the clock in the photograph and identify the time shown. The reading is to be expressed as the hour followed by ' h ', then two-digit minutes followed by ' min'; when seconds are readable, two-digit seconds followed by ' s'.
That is 3 h 12 min 24 s
